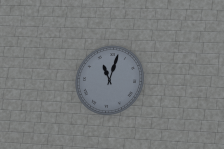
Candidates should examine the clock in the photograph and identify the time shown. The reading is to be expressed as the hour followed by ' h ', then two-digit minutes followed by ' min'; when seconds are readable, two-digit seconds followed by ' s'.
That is 11 h 02 min
